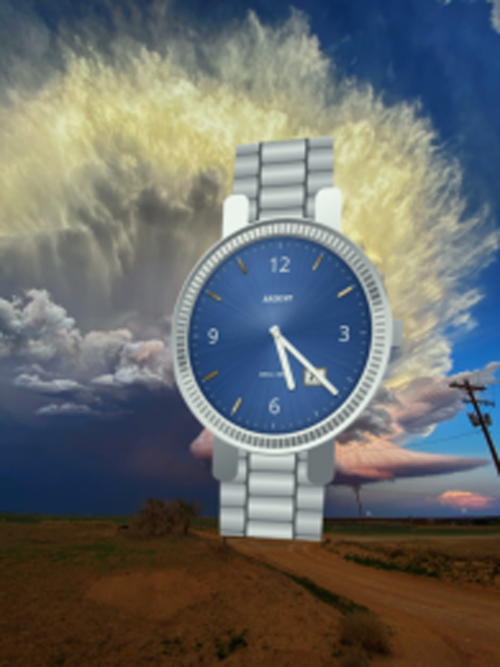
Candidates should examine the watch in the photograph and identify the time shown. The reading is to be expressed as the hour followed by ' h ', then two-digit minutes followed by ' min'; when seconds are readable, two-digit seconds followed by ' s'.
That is 5 h 22 min
